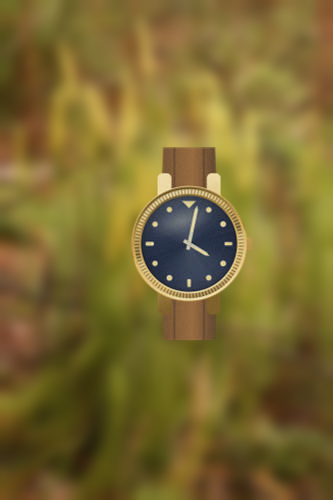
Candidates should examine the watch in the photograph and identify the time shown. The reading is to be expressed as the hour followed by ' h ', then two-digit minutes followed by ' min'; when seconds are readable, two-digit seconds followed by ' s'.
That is 4 h 02 min
